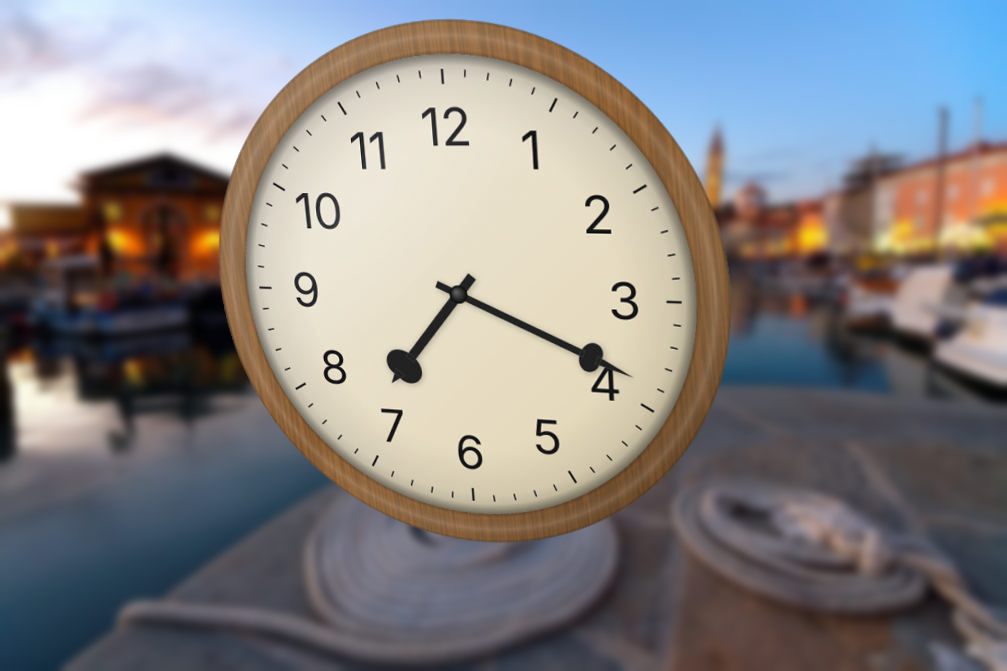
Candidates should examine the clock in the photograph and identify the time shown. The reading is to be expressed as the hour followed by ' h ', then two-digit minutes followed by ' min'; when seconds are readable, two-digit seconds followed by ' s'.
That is 7 h 19 min
